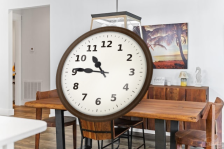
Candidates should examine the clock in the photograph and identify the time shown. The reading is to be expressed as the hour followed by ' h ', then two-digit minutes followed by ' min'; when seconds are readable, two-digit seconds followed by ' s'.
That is 10 h 46 min
